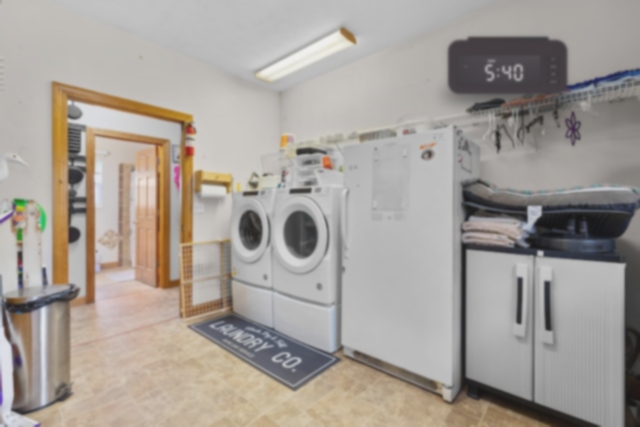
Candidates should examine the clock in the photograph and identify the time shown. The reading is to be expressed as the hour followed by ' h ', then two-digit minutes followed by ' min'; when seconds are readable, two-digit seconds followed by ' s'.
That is 5 h 40 min
